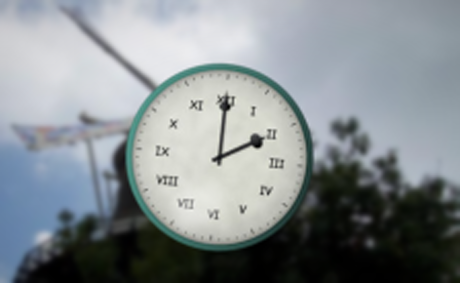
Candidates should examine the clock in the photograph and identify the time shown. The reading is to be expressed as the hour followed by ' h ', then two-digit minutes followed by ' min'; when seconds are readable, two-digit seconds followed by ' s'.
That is 2 h 00 min
